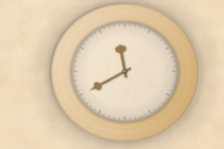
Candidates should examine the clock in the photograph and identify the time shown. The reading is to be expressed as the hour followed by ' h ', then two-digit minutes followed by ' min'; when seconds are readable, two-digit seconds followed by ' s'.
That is 11 h 40 min
